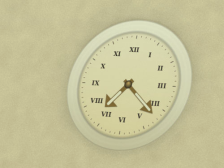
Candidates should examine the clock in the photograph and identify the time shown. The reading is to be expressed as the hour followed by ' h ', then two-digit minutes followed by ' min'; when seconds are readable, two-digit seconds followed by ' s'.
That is 7 h 22 min
